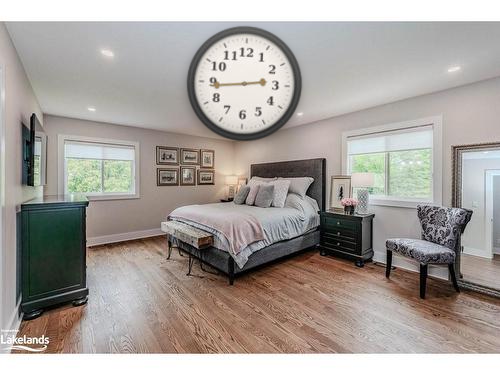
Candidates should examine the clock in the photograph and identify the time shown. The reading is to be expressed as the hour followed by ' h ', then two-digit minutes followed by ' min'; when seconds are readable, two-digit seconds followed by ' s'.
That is 2 h 44 min
